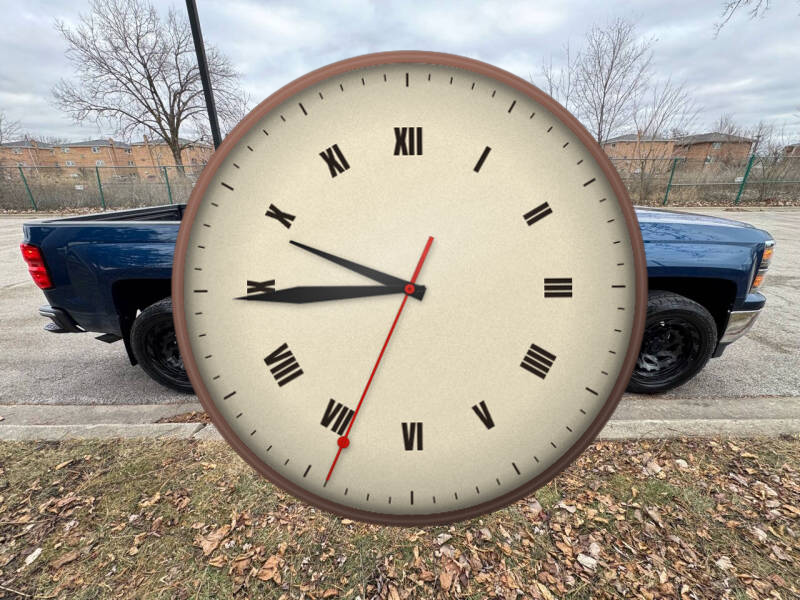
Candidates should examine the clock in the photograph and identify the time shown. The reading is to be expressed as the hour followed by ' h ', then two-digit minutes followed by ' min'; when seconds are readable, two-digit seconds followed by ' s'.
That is 9 h 44 min 34 s
